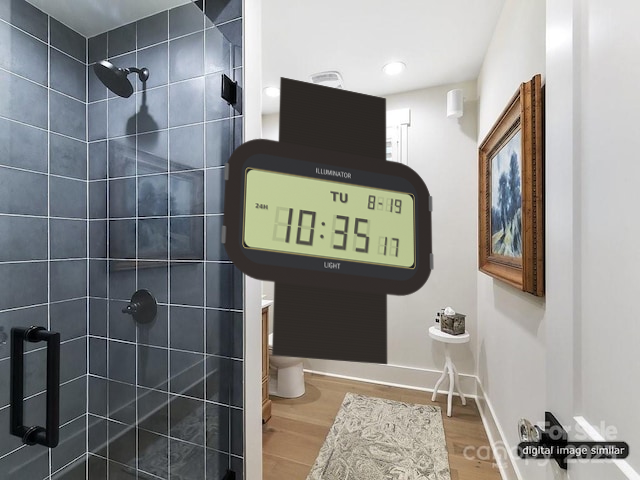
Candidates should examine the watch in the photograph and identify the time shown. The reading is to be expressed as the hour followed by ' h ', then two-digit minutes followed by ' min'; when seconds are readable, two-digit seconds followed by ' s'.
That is 10 h 35 min 17 s
